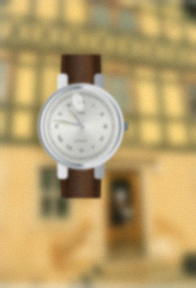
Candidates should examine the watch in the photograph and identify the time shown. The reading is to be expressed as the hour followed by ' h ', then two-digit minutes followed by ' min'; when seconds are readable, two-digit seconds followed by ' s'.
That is 10 h 47 min
